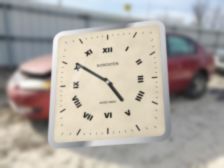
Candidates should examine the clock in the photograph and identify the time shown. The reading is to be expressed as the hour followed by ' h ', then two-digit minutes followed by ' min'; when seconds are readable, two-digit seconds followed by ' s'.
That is 4 h 51 min
